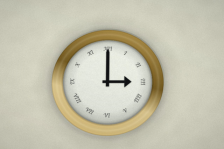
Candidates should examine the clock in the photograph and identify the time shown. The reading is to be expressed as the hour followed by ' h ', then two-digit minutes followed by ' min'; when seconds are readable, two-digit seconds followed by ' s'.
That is 3 h 00 min
